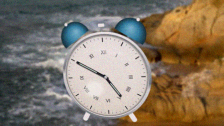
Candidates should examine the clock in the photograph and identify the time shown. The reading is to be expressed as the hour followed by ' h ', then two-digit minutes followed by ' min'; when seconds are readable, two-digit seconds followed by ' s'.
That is 4 h 50 min
